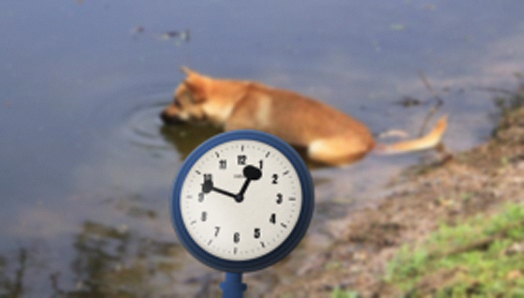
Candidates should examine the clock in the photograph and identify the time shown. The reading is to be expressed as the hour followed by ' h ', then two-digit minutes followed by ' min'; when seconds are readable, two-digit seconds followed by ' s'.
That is 12 h 48 min
